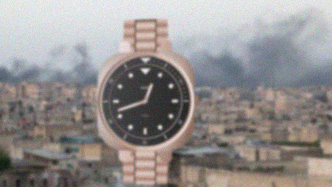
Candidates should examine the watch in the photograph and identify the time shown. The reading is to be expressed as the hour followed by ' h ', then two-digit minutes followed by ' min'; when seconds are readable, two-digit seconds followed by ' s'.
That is 12 h 42 min
